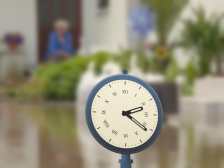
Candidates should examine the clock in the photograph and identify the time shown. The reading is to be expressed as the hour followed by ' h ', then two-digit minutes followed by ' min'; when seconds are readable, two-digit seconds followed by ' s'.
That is 2 h 21 min
